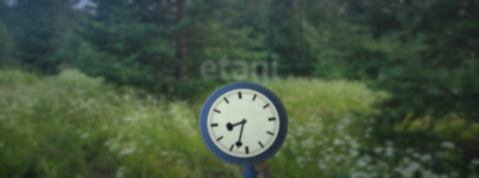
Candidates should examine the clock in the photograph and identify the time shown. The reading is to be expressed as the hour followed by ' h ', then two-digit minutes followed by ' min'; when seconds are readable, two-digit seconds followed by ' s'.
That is 8 h 33 min
